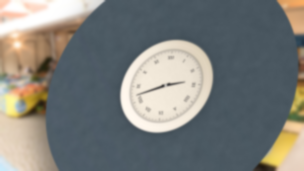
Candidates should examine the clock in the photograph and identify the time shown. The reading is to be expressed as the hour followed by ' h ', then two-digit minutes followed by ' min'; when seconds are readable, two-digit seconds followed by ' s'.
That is 2 h 42 min
